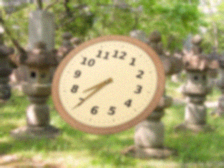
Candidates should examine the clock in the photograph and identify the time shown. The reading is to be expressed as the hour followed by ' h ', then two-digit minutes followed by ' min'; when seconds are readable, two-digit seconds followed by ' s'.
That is 7 h 35 min
